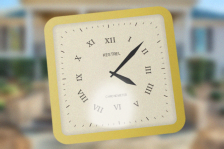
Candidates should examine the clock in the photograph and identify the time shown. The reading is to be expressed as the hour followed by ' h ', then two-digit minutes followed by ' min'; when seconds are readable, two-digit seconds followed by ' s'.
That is 4 h 08 min
